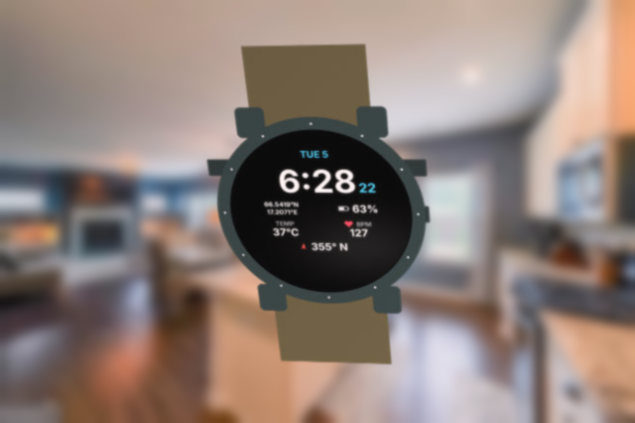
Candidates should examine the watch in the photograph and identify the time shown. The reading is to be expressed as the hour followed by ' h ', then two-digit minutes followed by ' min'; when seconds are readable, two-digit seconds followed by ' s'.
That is 6 h 28 min 22 s
